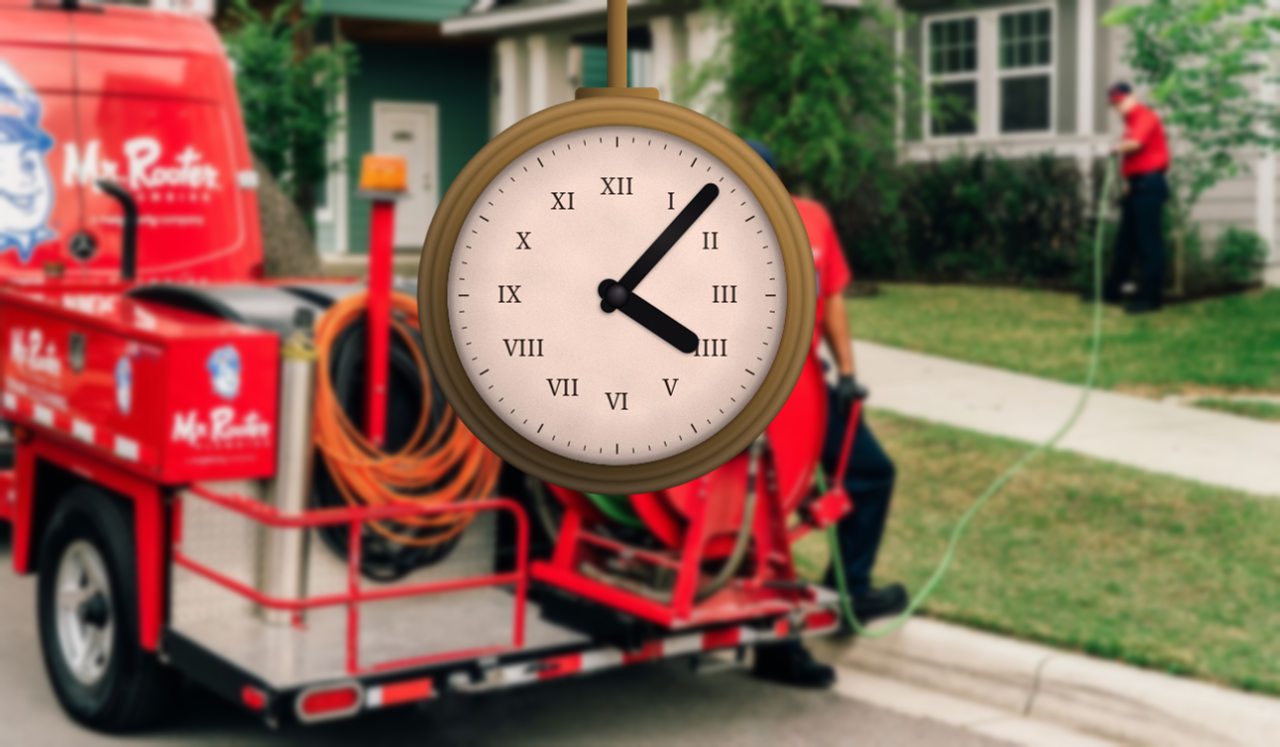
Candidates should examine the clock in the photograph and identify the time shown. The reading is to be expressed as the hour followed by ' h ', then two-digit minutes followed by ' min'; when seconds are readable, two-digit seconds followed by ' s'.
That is 4 h 07 min
